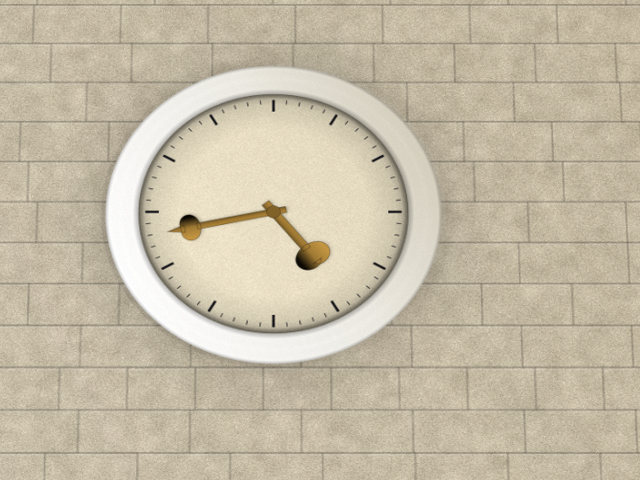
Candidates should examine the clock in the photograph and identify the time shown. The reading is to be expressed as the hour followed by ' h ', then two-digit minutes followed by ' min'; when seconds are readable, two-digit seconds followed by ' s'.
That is 4 h 43 min
